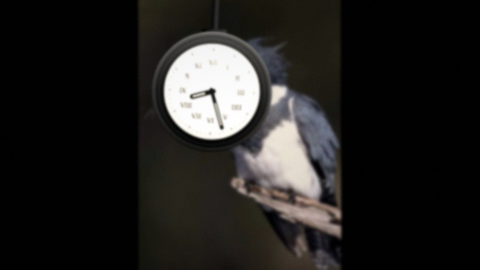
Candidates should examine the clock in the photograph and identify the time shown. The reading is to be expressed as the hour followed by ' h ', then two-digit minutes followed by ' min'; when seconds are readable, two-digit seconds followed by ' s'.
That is 8 h 27 min
